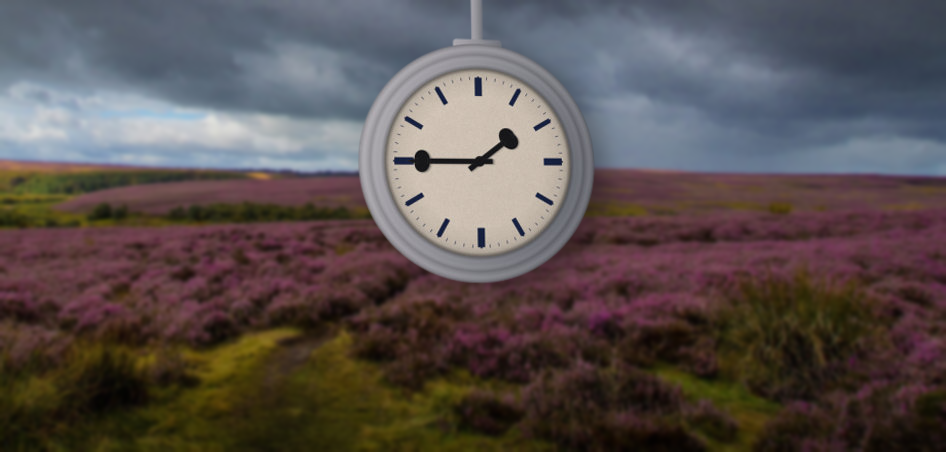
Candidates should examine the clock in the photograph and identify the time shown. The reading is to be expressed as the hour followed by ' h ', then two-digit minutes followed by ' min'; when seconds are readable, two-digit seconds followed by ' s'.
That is 1 h 45 min
